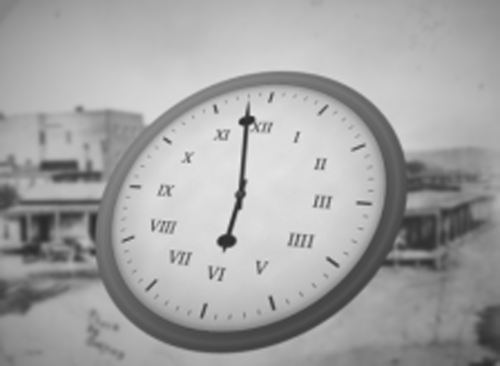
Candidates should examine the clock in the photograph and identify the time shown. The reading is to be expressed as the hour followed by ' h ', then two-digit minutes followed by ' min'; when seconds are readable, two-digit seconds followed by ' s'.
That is 5 h 58 min
